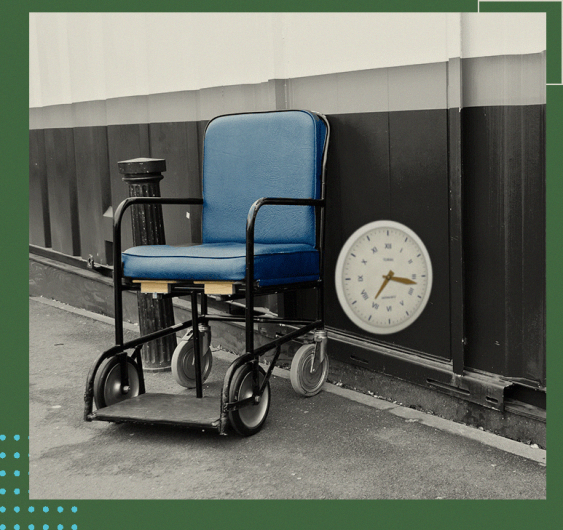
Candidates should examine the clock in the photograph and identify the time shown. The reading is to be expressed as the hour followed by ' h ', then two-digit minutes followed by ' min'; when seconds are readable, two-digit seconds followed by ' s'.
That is 7 h 17 min
